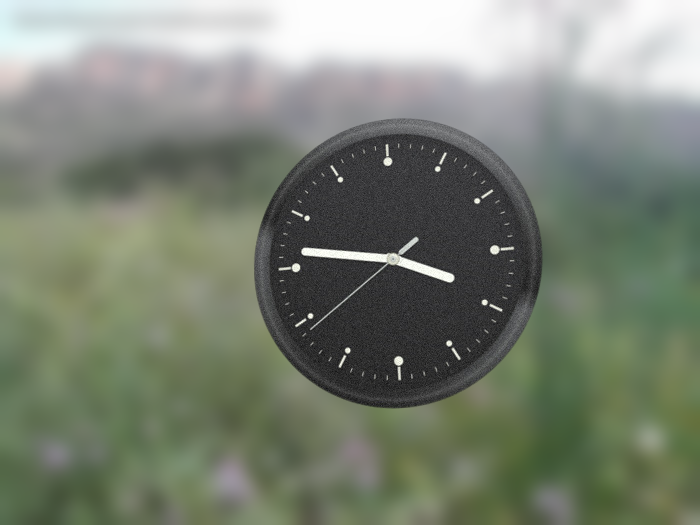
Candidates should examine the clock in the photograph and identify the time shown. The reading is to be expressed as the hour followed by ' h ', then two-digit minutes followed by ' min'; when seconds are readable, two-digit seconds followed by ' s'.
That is 3 h 46 min 39 s
